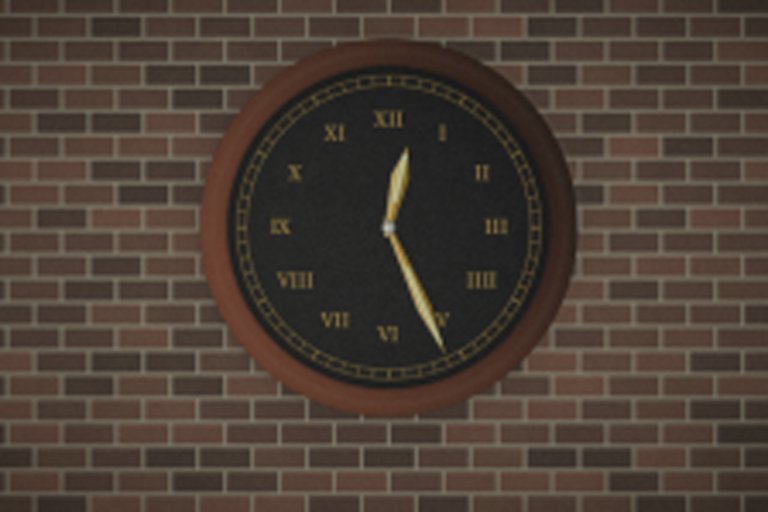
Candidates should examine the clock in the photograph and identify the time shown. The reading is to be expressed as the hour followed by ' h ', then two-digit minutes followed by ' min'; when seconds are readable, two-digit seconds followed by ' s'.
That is 12 h 26 min
